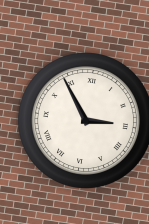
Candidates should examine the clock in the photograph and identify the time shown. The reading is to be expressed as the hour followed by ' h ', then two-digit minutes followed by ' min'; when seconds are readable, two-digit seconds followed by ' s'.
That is 2 h 54 min
